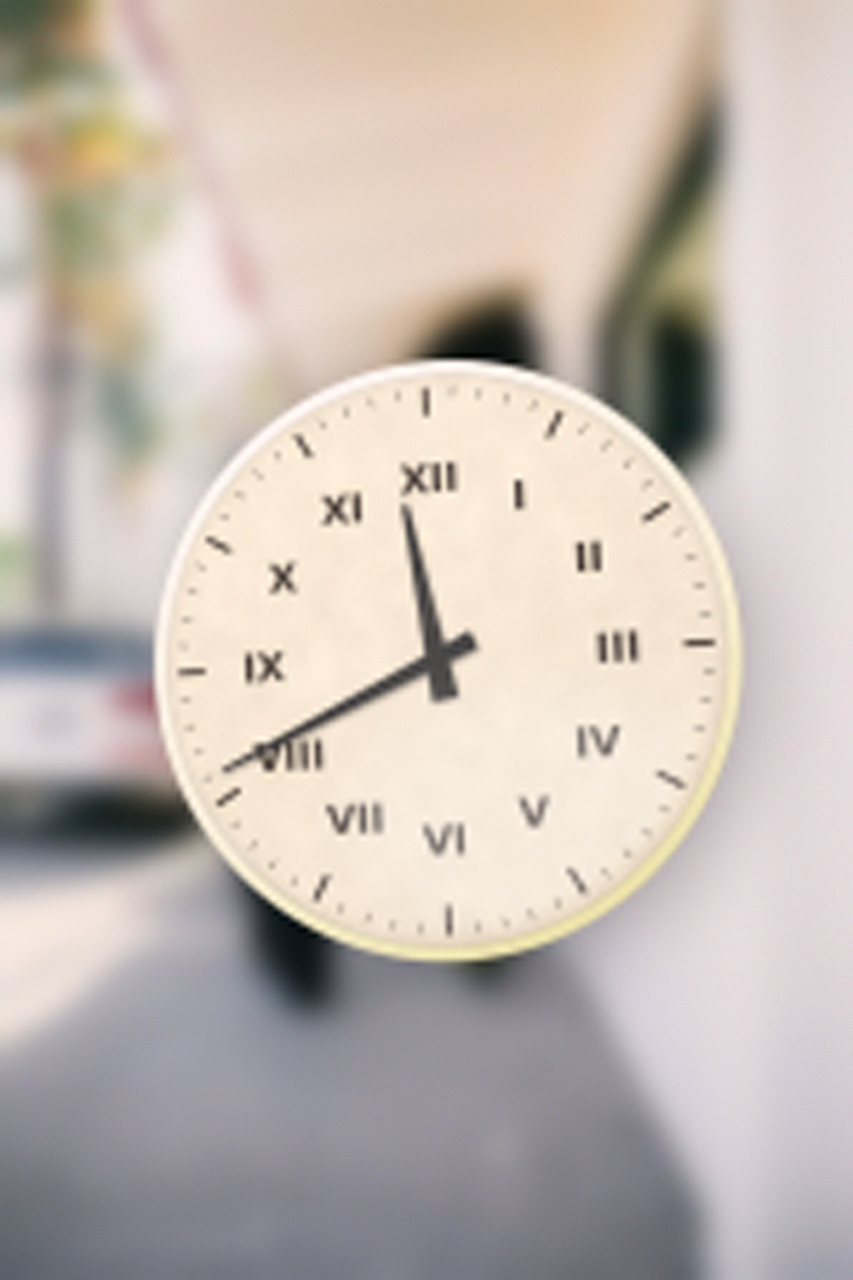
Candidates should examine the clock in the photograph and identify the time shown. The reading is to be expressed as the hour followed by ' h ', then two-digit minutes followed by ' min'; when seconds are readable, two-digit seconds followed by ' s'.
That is 11 h 41 min
